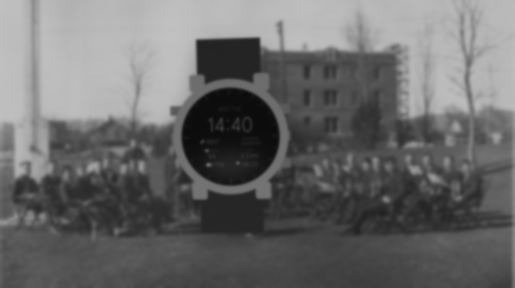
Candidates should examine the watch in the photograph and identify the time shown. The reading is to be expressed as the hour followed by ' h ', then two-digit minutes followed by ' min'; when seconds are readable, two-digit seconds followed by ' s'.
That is 14 h 40 min
